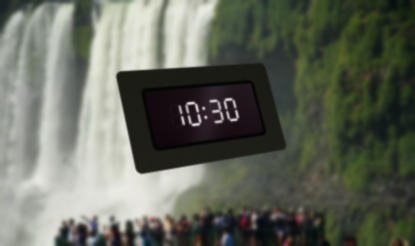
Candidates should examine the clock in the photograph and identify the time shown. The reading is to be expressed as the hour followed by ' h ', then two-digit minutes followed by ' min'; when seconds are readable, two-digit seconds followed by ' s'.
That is 10 h 30 min
